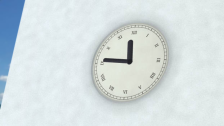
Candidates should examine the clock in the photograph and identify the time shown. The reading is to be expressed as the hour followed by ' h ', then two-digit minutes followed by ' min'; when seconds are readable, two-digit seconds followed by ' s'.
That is 11 h 46 min
